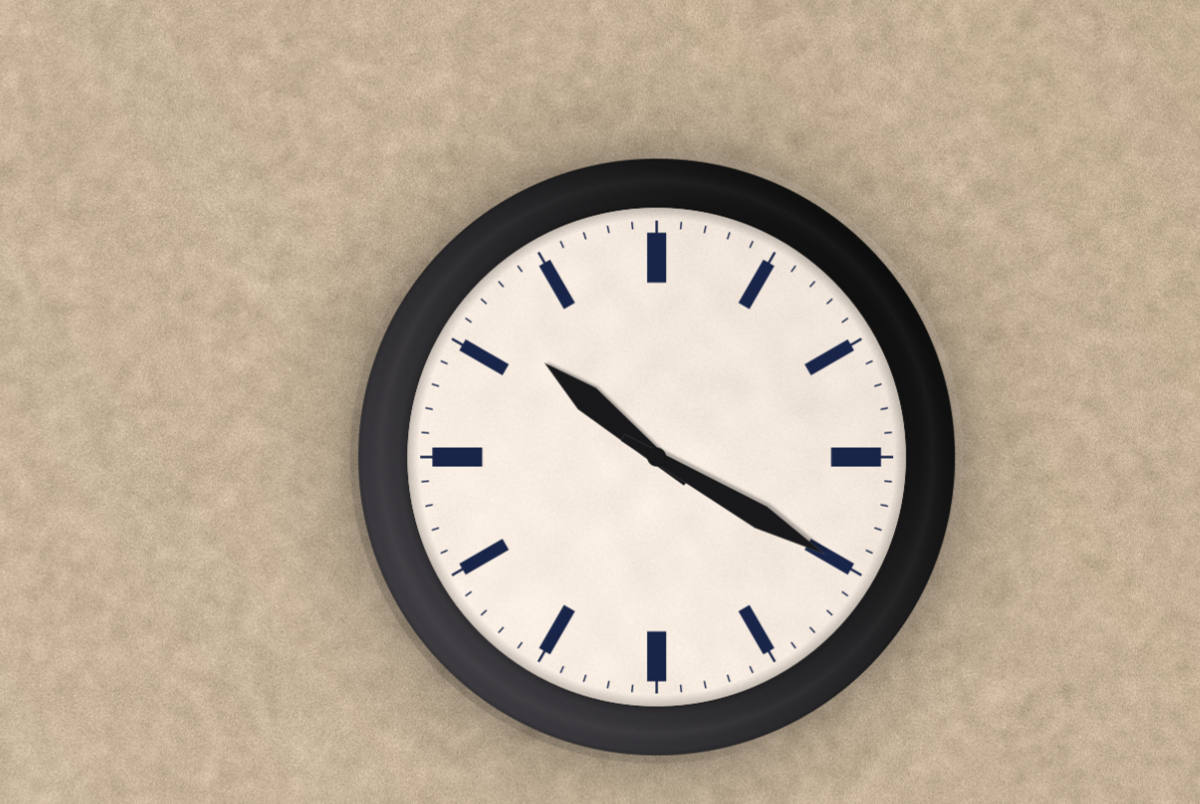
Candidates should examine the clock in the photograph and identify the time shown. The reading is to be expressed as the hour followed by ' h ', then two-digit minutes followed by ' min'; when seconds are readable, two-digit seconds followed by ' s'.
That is 10 h 20 min
